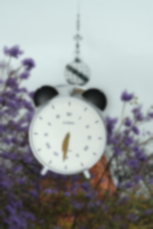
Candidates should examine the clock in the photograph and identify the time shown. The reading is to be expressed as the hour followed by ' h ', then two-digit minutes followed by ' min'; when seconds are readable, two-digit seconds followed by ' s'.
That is 6 h 31 min
